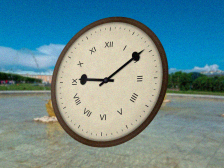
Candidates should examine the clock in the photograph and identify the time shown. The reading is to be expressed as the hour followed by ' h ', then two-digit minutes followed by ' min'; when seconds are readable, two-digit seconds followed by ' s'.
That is 9 h 09 min
